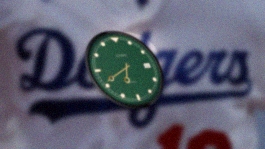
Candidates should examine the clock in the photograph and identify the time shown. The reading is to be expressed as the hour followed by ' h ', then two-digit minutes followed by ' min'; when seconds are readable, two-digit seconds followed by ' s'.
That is 6 h 41 min
